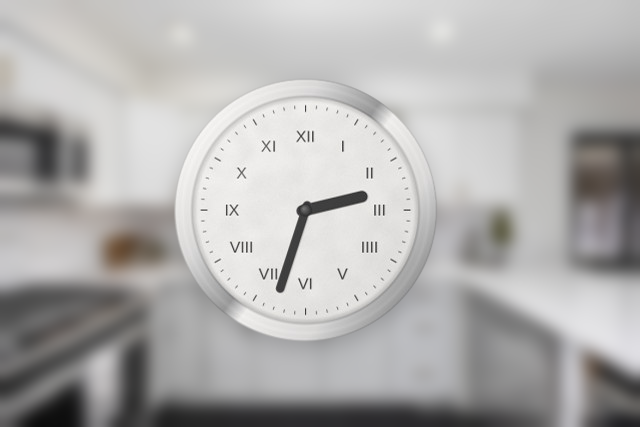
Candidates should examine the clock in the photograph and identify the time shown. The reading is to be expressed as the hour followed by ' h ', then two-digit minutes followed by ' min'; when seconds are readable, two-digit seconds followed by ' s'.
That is 2 h 33 min
